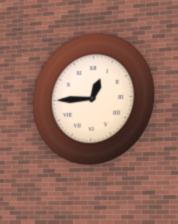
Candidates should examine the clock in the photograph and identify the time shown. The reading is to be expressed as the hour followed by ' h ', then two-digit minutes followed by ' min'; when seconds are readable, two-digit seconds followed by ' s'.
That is 12 h 45 min
